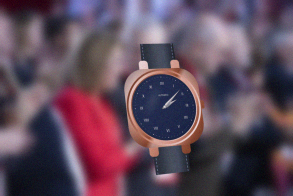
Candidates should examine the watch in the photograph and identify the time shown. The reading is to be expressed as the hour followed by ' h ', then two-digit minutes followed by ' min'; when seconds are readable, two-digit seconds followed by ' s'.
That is 2 h 08 min
